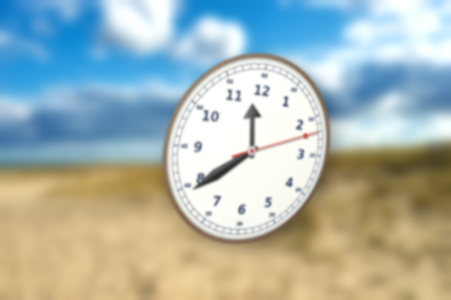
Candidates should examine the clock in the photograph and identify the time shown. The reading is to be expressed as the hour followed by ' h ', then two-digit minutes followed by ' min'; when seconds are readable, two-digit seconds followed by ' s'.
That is 11 h 39 min 12 s
